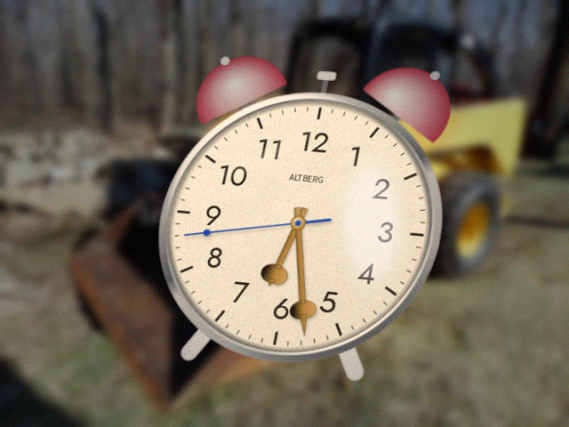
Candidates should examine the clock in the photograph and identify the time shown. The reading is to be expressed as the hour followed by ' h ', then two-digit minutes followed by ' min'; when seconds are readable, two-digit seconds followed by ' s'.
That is 6 h 27 min 43 s
